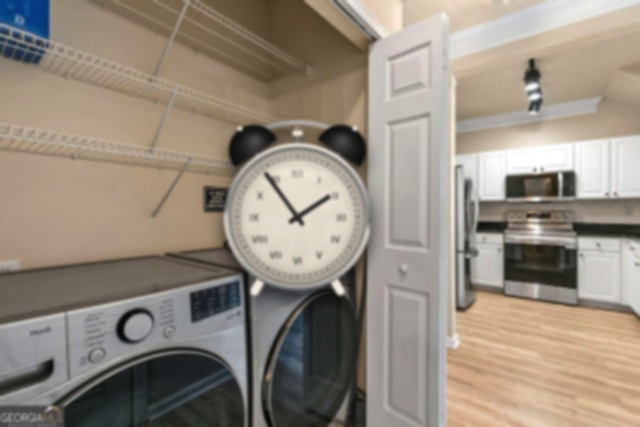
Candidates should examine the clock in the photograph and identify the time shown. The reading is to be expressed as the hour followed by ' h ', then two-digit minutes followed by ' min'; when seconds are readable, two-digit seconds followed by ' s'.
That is 1 h 54 min
